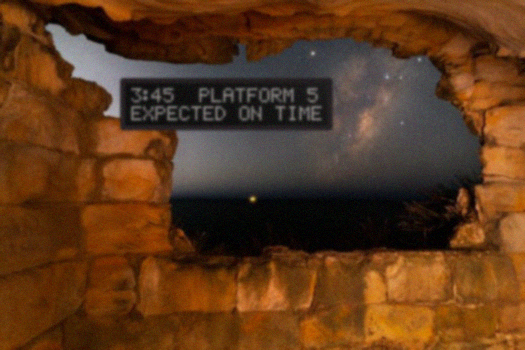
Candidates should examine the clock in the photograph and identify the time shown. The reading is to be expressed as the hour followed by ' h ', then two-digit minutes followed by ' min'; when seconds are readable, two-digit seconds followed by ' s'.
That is 3 h 45 min
